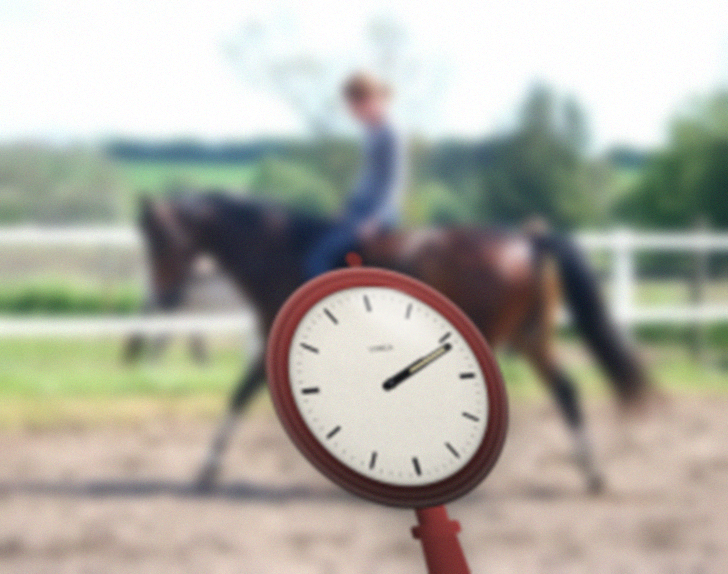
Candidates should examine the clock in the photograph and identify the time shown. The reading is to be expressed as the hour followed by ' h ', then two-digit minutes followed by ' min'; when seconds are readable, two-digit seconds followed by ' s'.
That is 2 h 11 min
